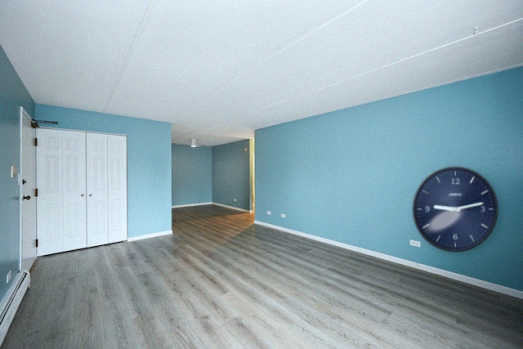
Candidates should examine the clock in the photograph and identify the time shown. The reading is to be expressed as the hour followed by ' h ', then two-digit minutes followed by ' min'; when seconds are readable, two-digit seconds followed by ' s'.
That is 9 h 13 min
